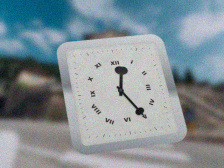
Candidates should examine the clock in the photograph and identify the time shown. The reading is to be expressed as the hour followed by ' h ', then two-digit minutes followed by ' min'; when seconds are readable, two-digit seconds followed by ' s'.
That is 12 h 25 min
